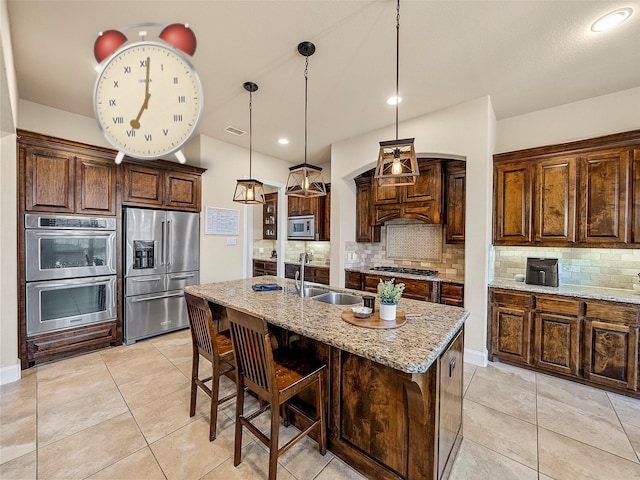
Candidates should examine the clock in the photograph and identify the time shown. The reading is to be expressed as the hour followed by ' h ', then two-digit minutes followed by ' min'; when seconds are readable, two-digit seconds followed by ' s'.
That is 7 h 01 min
